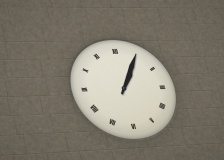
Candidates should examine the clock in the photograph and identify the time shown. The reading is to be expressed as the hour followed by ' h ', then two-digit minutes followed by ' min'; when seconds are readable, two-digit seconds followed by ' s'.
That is 1 h 05 min
